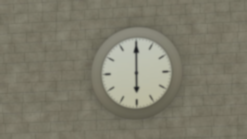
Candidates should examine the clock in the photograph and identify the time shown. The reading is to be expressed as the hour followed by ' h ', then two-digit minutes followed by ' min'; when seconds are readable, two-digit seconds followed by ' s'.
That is 6 h 00 min
